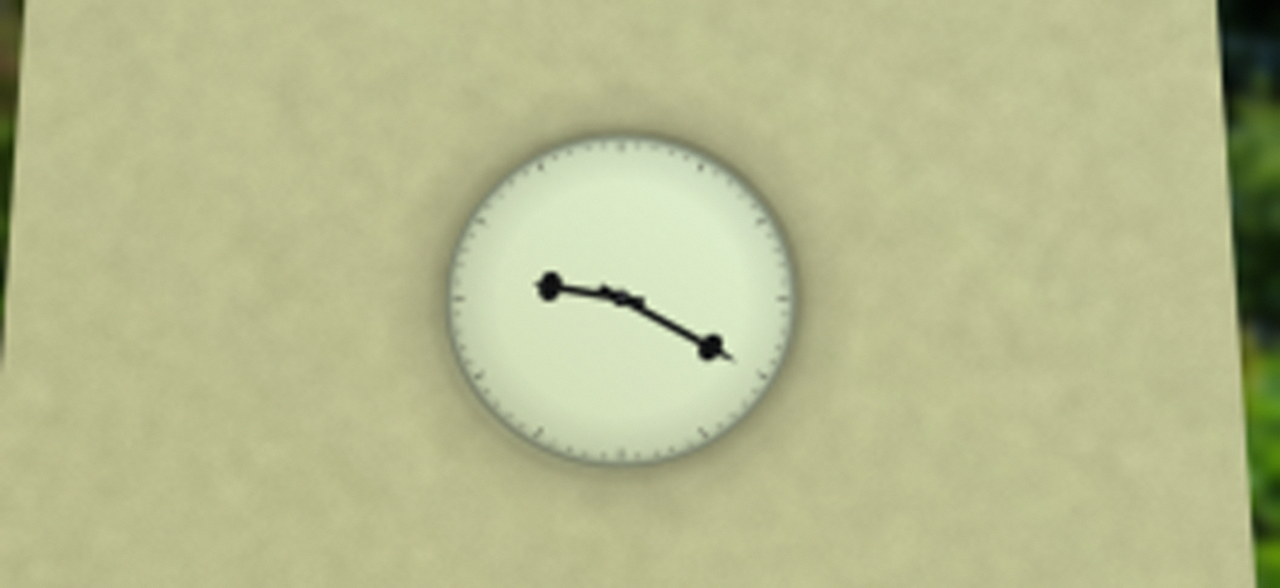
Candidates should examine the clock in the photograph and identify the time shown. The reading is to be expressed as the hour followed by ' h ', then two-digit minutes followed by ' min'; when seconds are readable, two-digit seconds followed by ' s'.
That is 9 h 20 min
